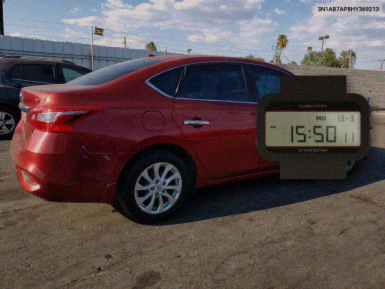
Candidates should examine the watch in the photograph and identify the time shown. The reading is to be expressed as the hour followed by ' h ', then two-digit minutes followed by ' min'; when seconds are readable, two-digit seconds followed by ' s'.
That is 15 h 50 min 11 s
